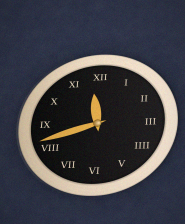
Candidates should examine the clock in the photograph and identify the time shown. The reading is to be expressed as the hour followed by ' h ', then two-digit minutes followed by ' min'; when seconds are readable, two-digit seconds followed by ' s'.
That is 11 h 42 min
